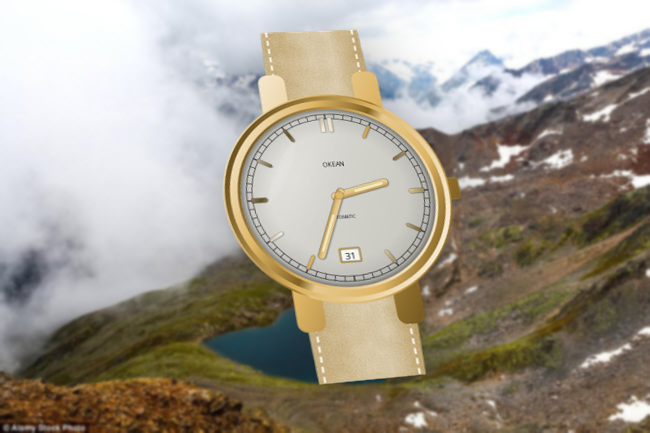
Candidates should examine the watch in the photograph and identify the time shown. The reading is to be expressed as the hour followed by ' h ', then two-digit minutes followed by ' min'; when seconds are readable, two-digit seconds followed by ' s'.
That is 2 h 34 min
